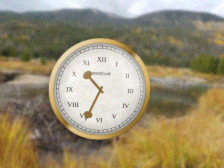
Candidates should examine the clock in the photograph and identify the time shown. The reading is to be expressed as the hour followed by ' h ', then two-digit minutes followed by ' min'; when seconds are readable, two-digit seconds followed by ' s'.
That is 10 h 34 min
